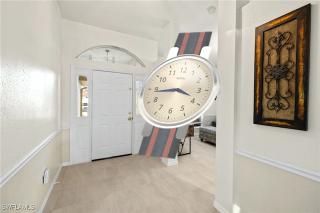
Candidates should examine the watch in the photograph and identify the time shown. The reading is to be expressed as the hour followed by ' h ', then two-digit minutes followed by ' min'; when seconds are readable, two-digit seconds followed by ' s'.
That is 3 h 44 min
